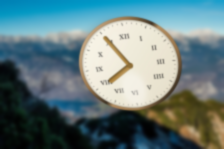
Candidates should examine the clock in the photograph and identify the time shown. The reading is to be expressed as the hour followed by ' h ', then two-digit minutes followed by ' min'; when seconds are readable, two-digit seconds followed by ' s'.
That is 7 h 55 min
